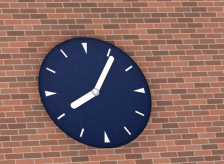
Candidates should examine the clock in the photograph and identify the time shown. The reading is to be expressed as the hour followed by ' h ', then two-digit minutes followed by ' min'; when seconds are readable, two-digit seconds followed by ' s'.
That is 8 h 06 min
